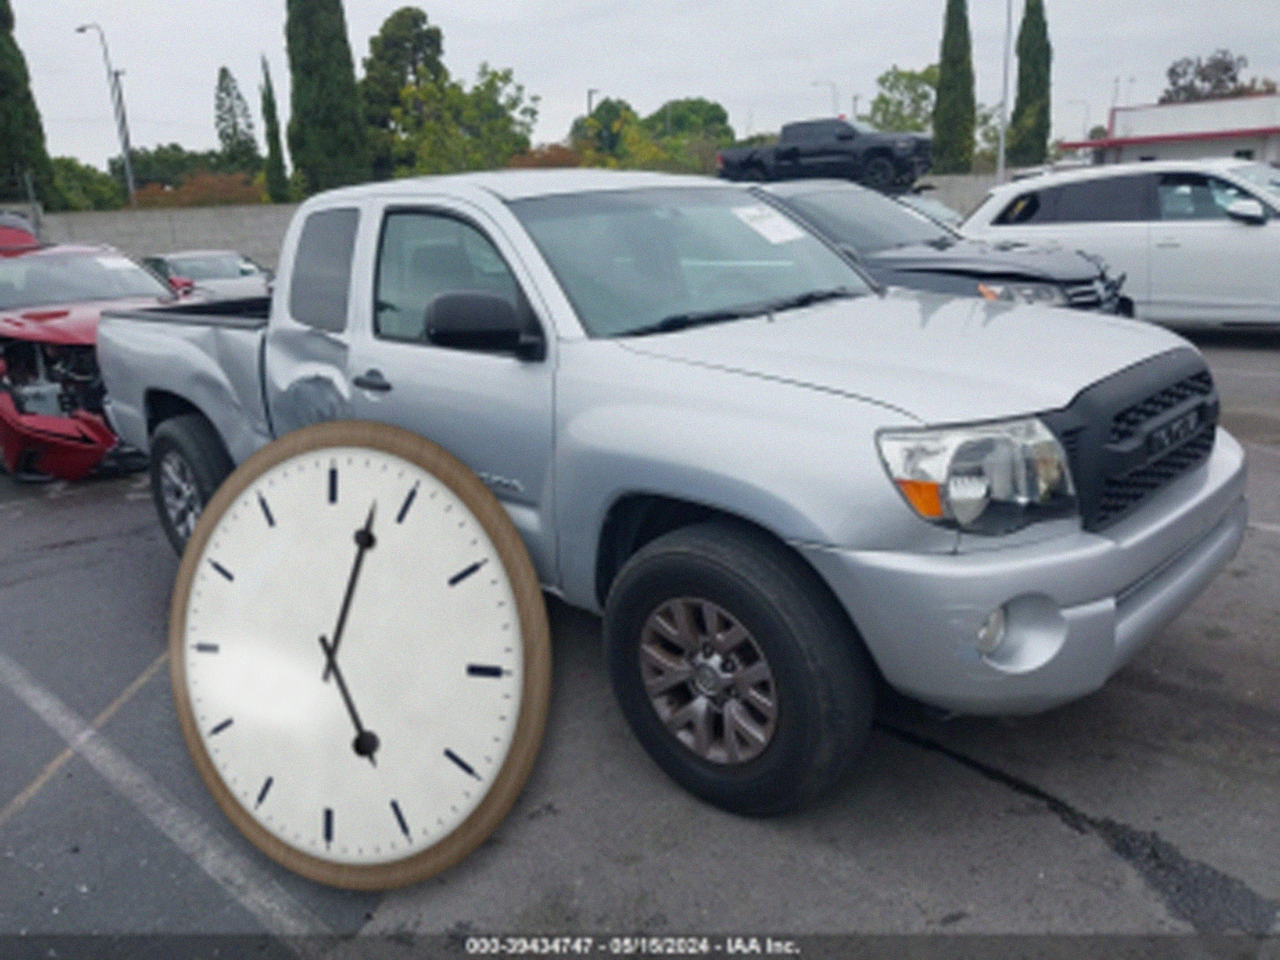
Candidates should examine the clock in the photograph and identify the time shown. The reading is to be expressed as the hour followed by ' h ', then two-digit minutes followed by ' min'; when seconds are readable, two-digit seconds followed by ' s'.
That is 5 h 03 min
